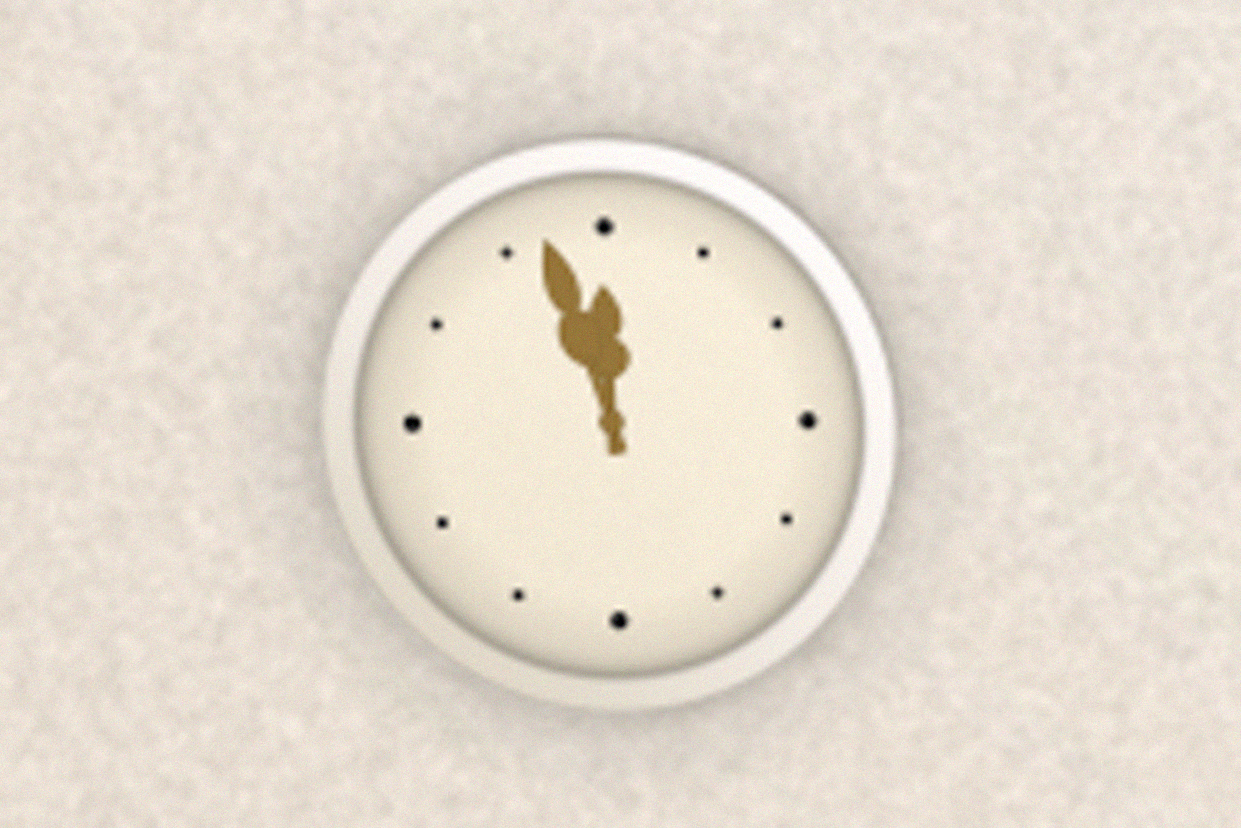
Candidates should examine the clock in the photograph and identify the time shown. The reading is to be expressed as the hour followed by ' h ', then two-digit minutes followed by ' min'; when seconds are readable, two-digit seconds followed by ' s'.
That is 11 h 57 min
